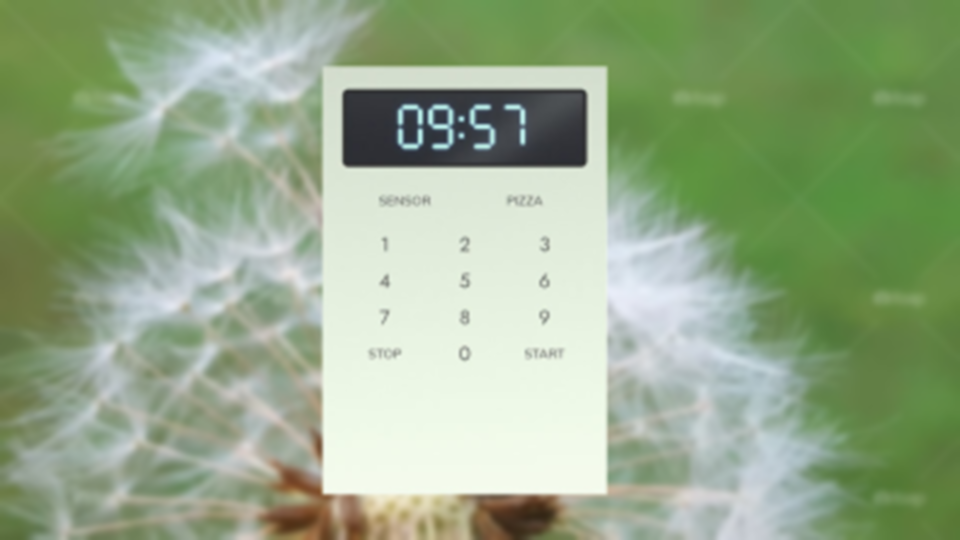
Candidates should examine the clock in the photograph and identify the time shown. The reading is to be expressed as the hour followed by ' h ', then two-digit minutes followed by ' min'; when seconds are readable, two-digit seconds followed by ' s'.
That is 9 h 57 min
